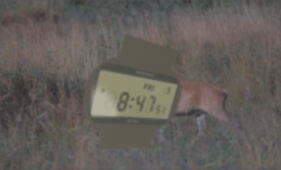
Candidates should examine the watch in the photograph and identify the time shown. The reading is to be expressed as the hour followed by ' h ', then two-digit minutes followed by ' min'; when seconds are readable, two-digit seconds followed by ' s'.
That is 8 h 47 min
